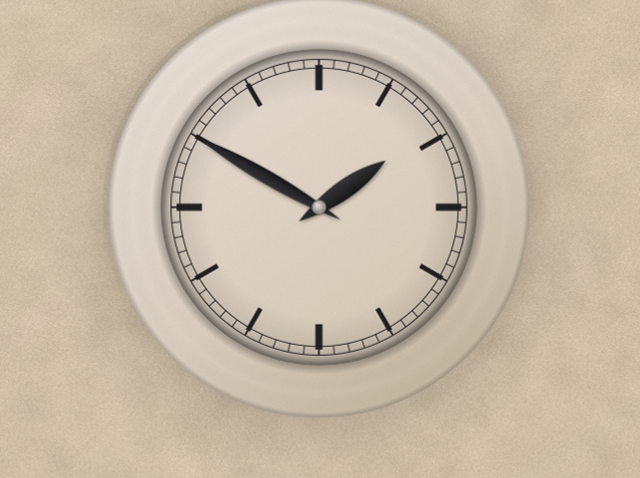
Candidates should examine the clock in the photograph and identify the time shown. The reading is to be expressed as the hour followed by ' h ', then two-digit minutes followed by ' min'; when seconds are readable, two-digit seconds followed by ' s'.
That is 1 h 50 min
